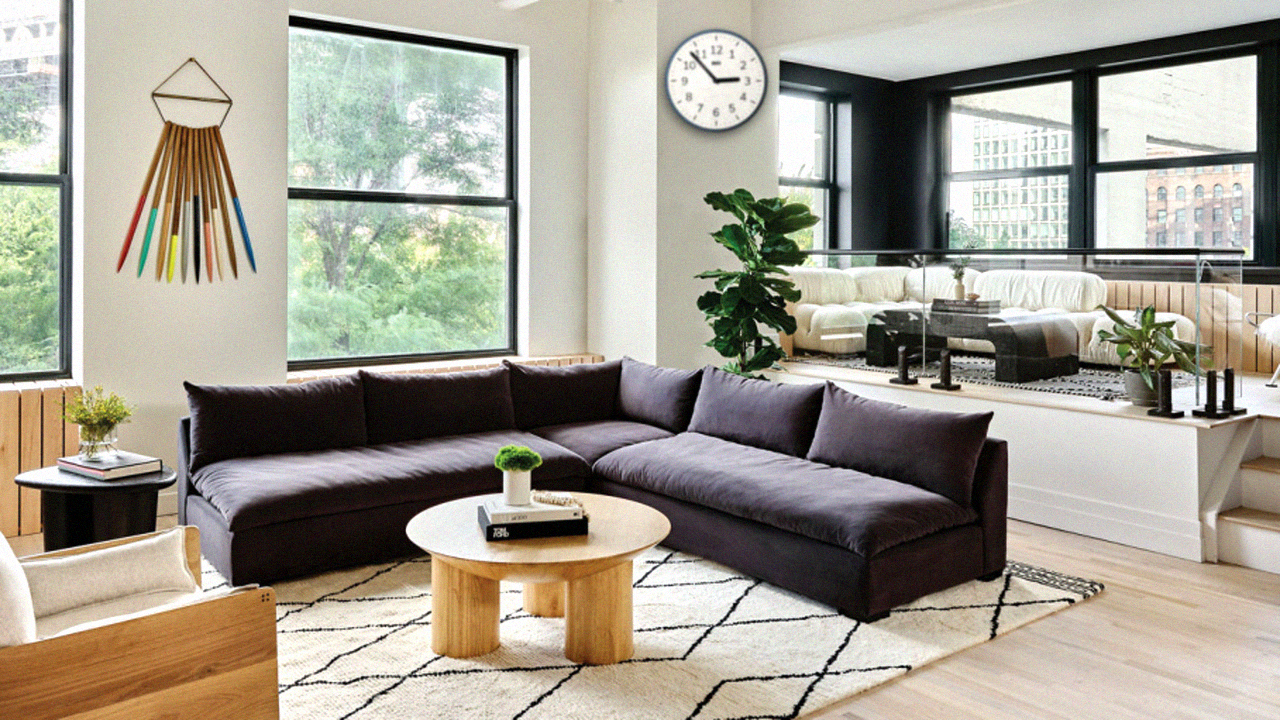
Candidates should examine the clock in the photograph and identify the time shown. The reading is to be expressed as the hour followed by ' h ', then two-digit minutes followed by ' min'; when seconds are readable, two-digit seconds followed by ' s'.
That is 2 h 53 min
